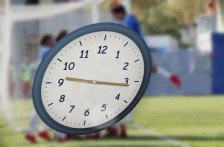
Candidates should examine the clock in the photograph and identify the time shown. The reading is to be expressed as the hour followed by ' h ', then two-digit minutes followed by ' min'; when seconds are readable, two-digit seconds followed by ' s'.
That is 9 h 16 min
